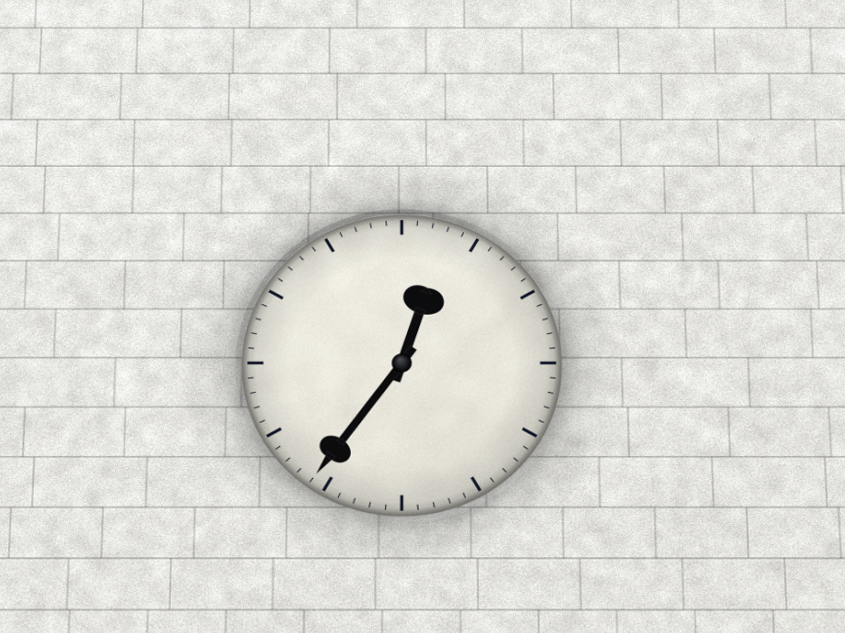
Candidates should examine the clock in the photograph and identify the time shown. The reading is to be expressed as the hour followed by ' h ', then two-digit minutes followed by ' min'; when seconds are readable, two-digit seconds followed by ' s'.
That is 12 h 36 min
